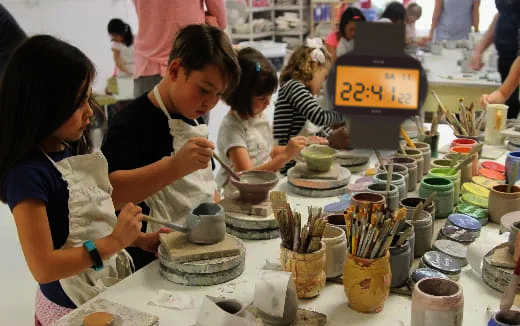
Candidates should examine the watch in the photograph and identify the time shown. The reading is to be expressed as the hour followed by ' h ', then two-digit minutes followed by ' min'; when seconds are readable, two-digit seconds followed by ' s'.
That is 22 h 41 min 22 s
